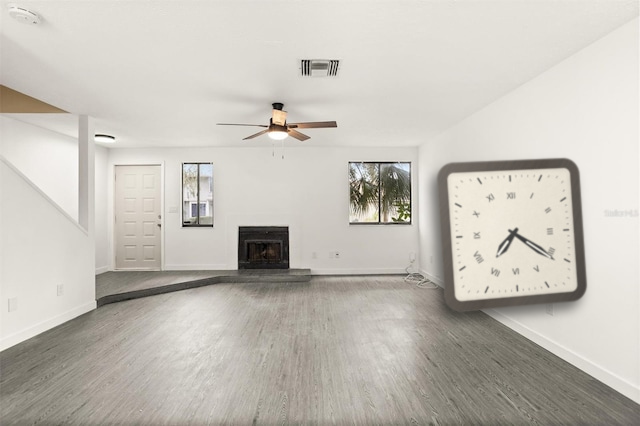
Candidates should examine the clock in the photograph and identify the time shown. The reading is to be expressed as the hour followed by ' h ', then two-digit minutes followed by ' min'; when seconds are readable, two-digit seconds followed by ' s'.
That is 7 h 21 min
